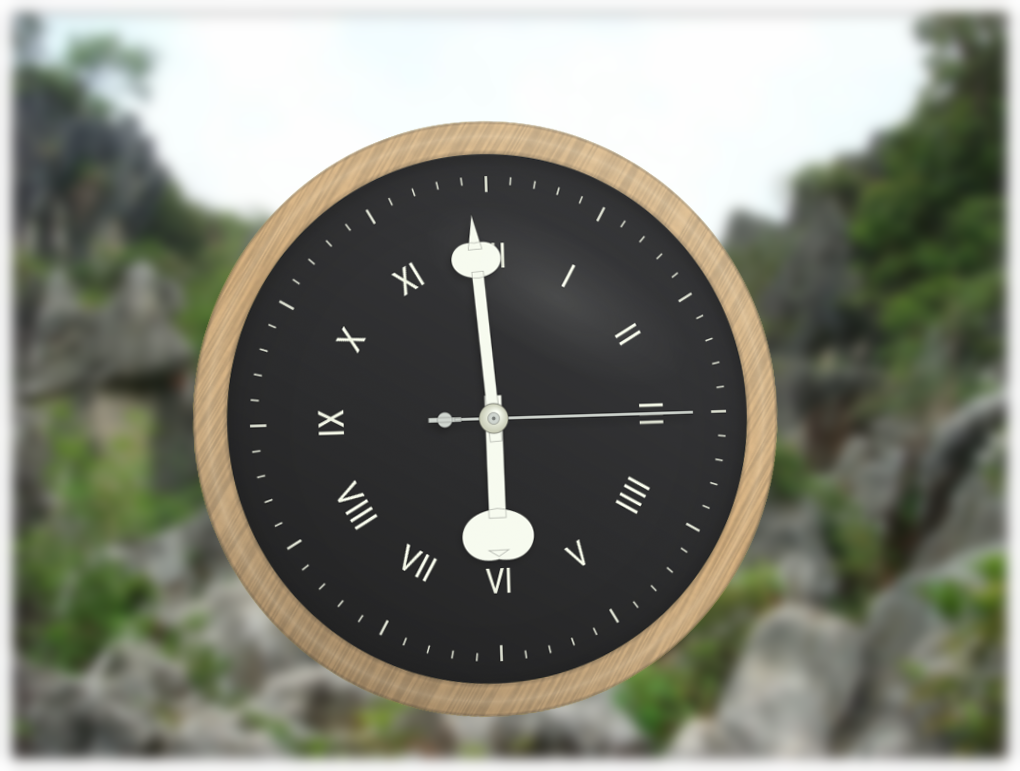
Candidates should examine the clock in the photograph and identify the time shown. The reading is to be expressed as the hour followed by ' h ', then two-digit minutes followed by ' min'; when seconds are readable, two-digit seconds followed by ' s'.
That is 5 h 59 min 15 s
